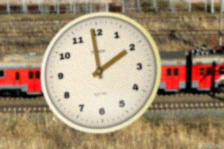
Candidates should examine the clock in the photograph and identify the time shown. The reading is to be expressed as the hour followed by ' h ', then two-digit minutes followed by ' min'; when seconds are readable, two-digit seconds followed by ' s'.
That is 1 h 59 min
